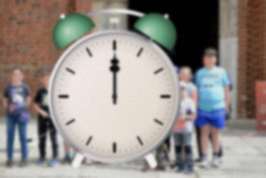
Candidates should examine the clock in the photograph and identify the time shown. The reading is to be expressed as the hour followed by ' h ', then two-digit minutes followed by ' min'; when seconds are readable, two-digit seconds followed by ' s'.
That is 12 h 00 min
